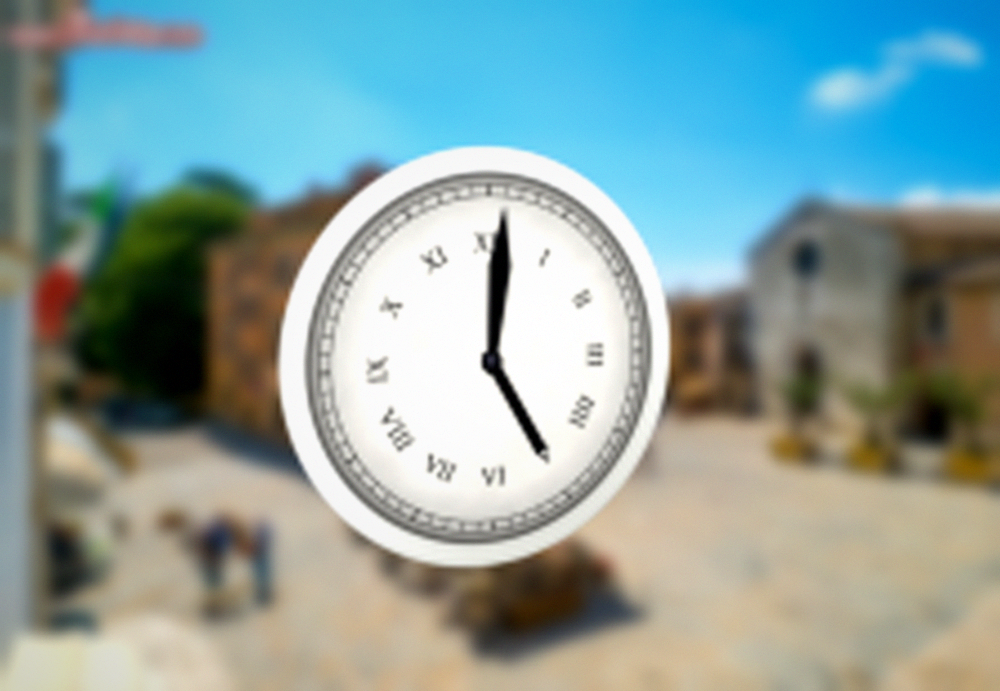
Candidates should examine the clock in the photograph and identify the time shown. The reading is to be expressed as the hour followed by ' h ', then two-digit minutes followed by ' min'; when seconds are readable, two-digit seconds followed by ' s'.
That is 5 h 01 min
